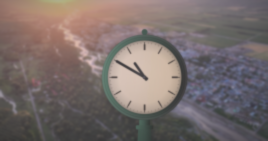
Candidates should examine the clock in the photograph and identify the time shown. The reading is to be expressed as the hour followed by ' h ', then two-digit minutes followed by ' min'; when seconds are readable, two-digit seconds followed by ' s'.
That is 10 h 50 min
